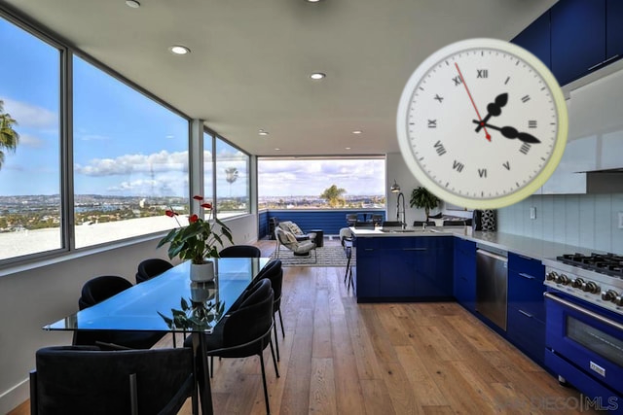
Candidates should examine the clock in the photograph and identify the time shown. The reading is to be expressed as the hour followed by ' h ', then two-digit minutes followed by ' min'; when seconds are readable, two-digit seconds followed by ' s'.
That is 1 h 17 min 56 s
